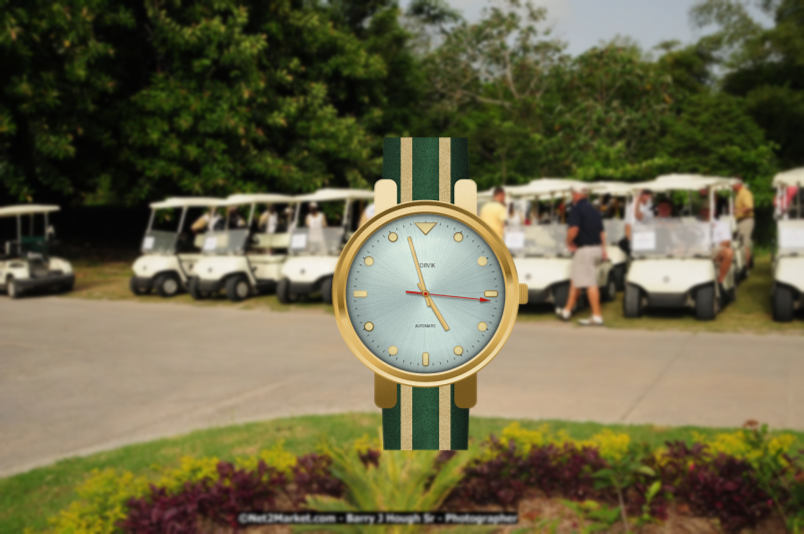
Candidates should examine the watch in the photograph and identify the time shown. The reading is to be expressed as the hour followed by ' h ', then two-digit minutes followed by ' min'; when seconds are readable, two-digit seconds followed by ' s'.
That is 4 h 57 min 16 s
